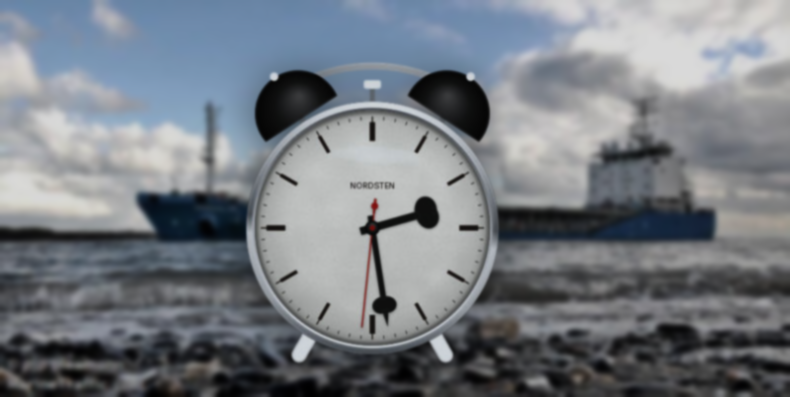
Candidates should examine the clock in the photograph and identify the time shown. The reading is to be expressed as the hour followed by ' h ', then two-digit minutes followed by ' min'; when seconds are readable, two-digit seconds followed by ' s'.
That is 2 h 28 min 31 s
